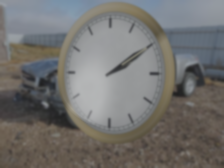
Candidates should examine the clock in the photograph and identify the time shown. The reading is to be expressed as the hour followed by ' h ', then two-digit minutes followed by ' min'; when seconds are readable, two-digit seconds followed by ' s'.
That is 2 h 10 min
